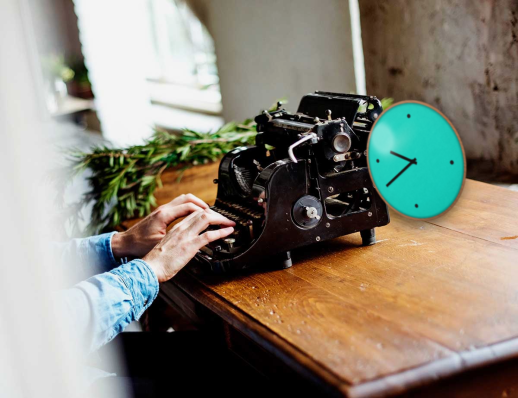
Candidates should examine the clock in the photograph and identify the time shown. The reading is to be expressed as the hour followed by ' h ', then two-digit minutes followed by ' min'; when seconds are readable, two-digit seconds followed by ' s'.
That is 9 h 39 min
